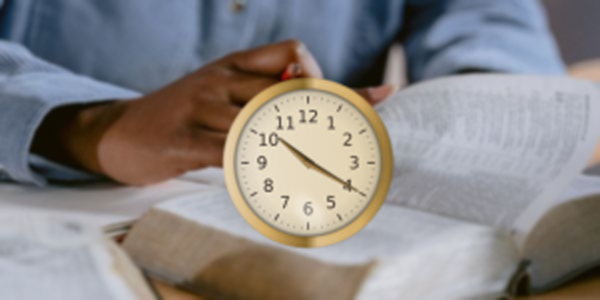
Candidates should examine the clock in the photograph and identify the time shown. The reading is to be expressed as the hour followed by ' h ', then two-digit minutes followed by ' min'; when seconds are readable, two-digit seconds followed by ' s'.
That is 10 h 20 min
